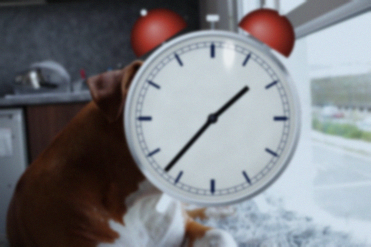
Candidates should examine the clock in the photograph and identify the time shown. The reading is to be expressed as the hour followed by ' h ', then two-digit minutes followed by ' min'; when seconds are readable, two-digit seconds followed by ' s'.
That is 1 h 37 min
